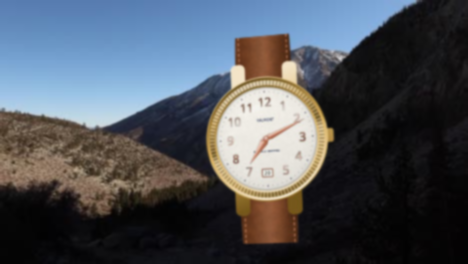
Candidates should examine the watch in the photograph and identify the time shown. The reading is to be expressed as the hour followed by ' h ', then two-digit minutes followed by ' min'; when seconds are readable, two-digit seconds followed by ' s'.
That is 7 h 11 min
